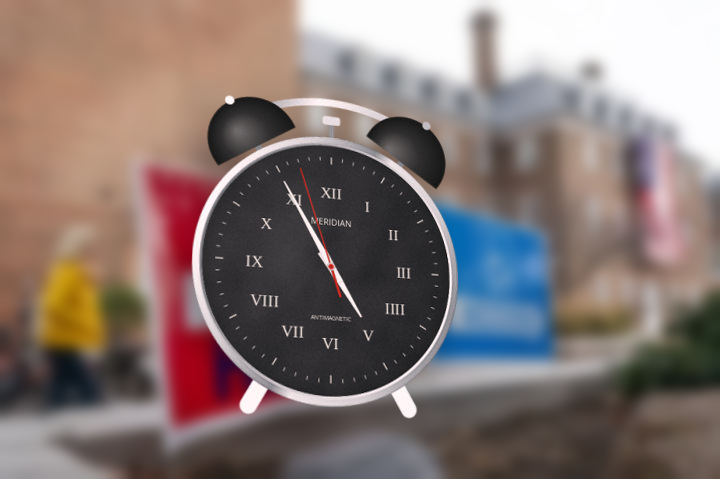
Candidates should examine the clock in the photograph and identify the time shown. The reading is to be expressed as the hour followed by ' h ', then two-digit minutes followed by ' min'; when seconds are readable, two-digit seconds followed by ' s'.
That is 4 h 54 min 57 s
